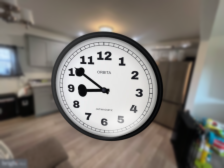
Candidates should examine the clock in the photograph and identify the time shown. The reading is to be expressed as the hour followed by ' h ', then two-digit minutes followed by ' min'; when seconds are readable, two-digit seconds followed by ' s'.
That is 8 h 51 min
